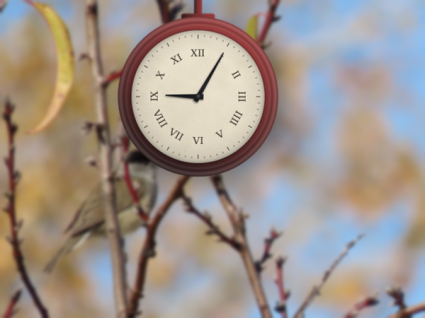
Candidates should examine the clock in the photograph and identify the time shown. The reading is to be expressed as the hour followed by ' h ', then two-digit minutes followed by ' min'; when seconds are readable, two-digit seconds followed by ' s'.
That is 9 h 05 min
